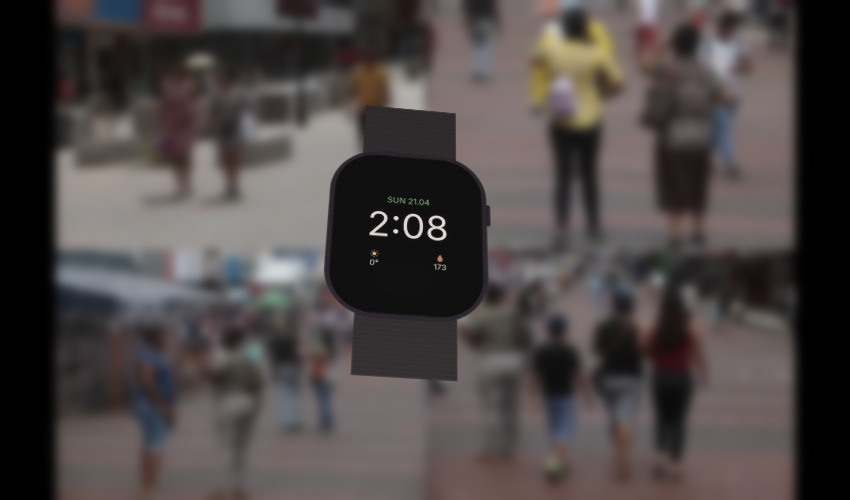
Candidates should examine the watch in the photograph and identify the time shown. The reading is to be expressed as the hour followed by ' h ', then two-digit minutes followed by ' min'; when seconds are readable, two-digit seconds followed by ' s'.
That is 2 h 08 min
